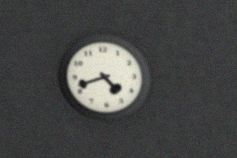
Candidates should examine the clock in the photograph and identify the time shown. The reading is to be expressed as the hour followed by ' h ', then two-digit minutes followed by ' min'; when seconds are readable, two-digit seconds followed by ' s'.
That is 4 h 42 min
